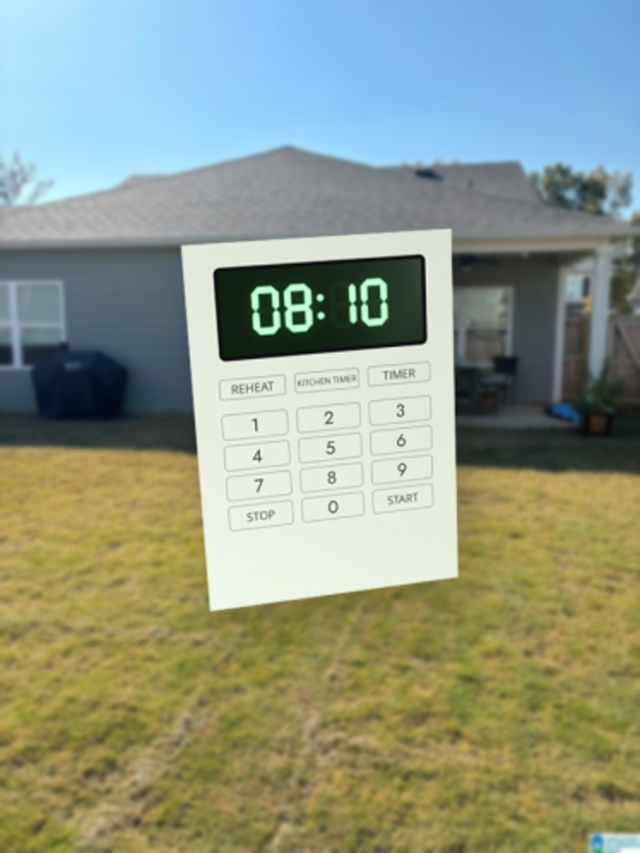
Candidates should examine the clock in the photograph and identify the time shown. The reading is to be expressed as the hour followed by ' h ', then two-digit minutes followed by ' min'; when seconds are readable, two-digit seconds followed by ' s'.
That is 8 h 10 min
